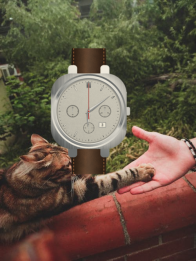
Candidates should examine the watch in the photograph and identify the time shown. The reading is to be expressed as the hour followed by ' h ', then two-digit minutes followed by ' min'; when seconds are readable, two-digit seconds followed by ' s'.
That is 6 h 09 min
